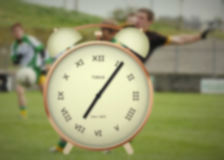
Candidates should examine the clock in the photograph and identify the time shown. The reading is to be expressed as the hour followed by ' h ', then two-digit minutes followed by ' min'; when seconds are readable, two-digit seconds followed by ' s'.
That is 7 h 06 min
